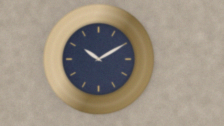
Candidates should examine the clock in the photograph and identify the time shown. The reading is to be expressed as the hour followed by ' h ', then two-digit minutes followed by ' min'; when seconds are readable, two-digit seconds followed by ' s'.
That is 10 h 10 min
